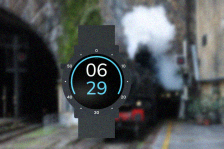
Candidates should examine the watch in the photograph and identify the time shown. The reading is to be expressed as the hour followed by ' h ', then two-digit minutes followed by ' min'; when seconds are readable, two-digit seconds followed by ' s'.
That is 6 h 29 min
